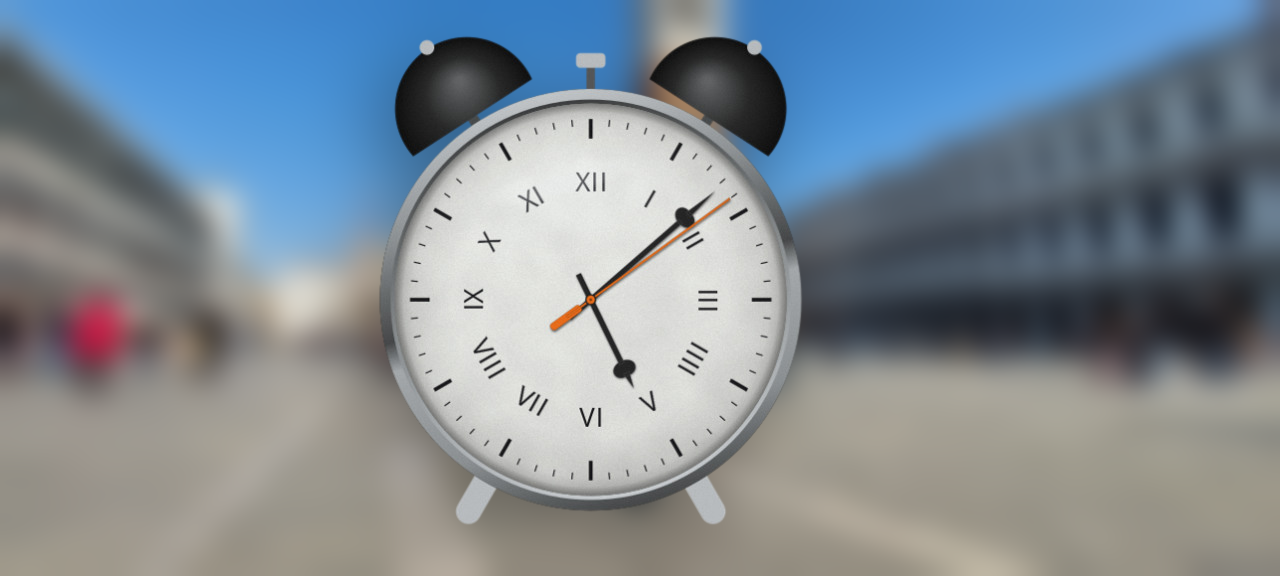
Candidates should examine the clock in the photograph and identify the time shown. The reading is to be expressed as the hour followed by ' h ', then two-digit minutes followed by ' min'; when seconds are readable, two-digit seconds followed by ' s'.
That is 5 h 08 min 09 s
